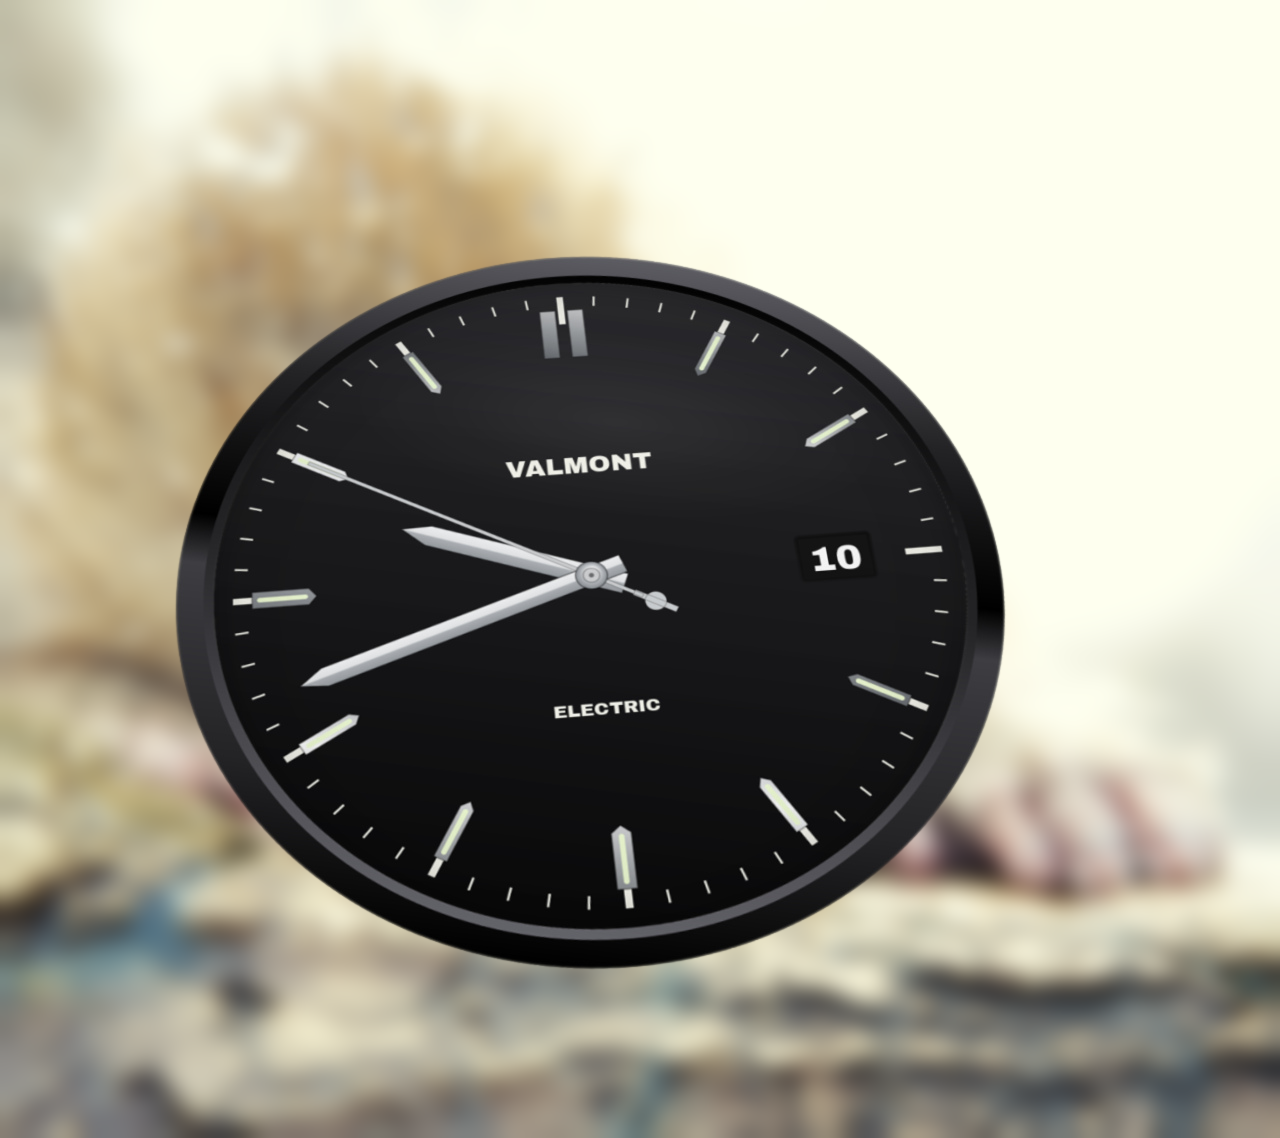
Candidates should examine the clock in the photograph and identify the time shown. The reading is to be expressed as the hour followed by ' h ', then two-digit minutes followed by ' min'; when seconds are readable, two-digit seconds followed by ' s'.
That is 9 h 41 min 50 s
